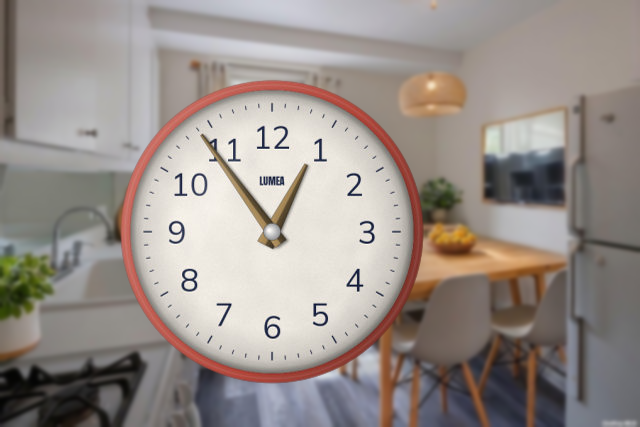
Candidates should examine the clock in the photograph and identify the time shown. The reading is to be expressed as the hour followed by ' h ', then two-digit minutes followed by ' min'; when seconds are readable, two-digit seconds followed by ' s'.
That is 12 h 54 min
